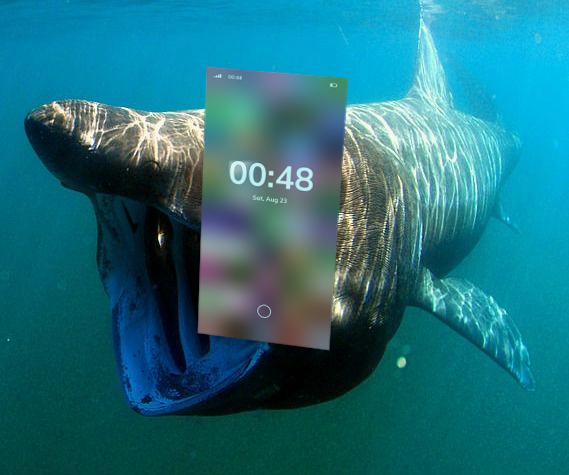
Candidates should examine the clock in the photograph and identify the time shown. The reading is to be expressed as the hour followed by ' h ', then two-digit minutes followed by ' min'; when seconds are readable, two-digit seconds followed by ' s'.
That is 0 h 48 min
